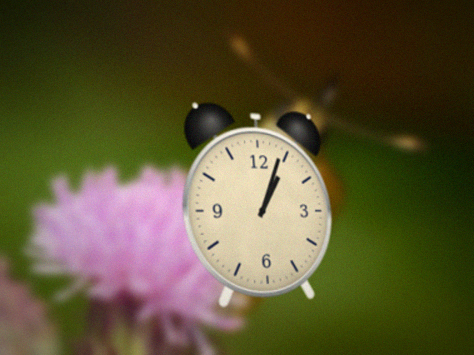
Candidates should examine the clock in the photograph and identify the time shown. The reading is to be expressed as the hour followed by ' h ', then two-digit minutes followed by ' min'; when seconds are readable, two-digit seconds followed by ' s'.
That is 1 h 04 min
